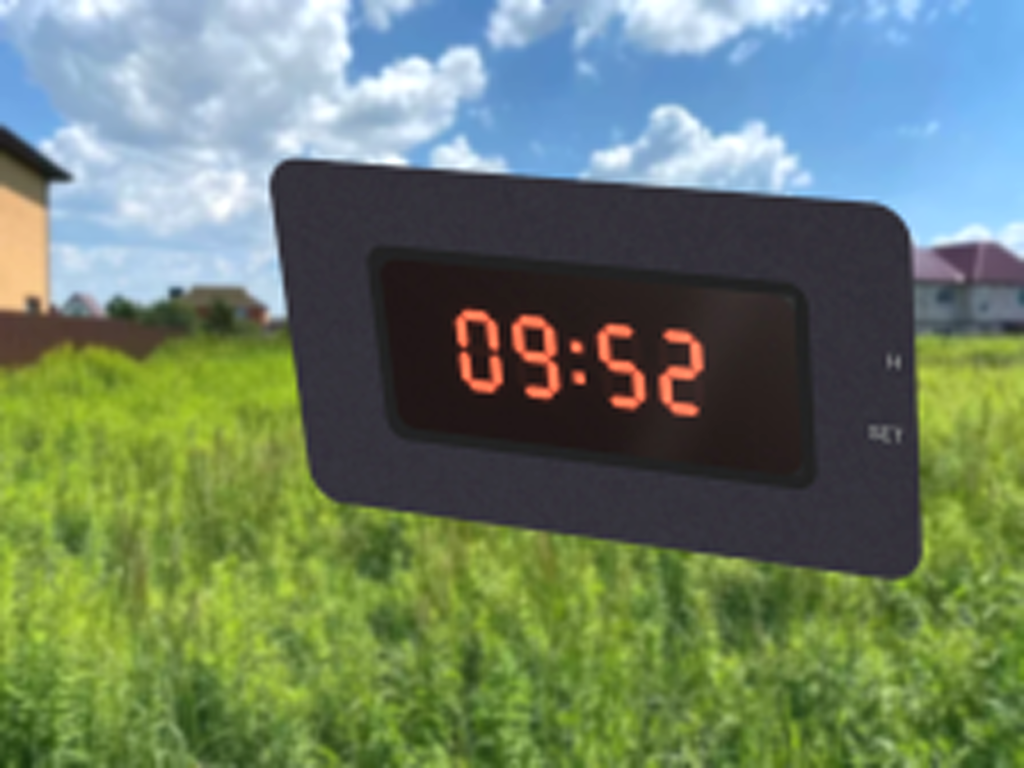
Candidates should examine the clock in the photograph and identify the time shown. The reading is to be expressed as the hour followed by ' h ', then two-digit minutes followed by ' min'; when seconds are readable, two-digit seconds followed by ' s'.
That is 9 h 52 min
